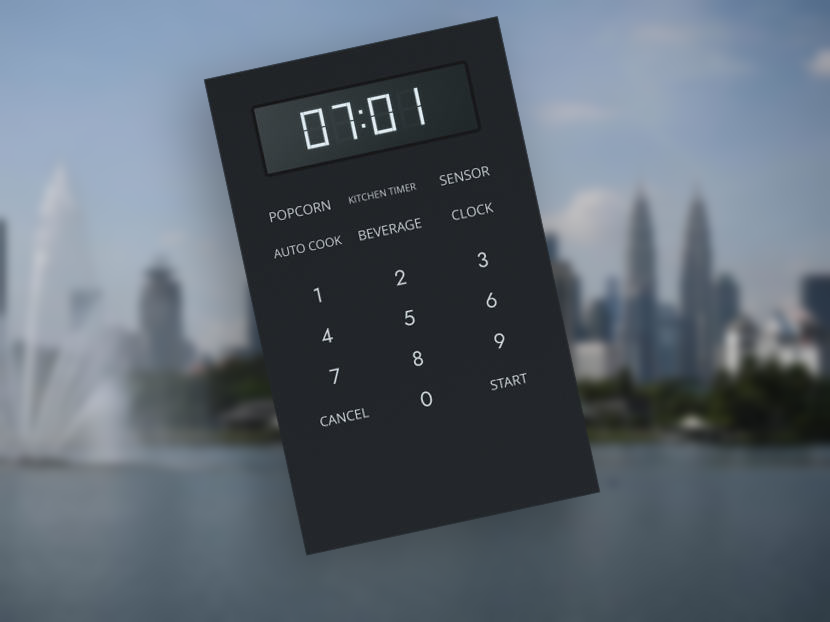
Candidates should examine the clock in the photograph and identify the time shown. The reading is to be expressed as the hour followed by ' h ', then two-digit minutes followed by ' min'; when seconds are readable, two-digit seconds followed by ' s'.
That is 7 h 01 min
